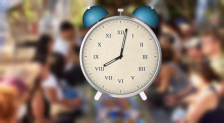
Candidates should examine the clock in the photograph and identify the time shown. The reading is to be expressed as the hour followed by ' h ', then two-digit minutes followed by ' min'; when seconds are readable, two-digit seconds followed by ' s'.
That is 8 h 02 min
